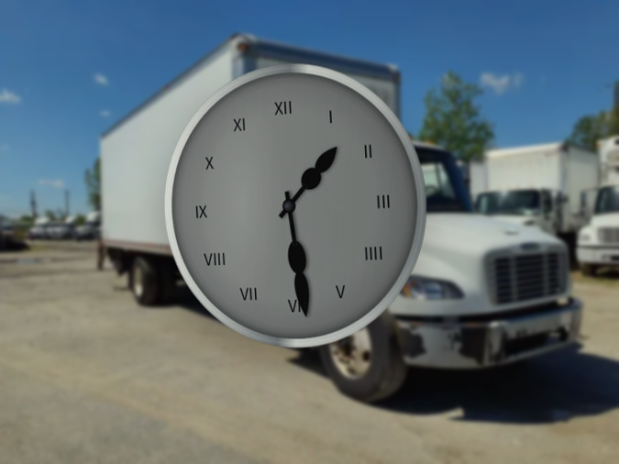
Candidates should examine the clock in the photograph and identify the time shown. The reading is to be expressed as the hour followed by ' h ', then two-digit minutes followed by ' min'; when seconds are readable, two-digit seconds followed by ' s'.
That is 1 h 29 min
